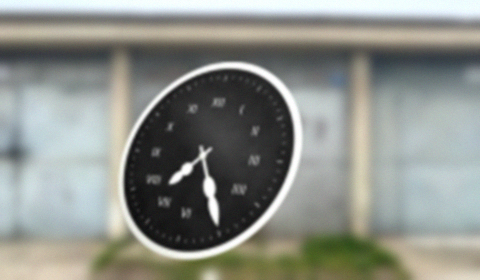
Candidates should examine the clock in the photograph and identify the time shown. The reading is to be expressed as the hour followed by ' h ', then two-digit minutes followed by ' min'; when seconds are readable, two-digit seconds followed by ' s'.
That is 7 h 25 min
